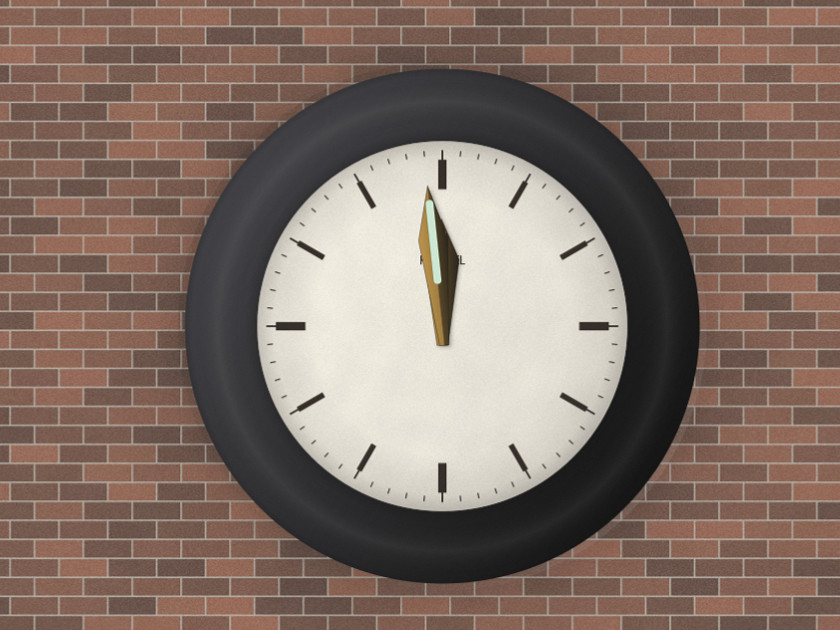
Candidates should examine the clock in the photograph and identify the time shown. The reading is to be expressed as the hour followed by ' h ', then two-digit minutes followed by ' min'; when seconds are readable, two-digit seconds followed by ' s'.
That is 11 h 59 min
